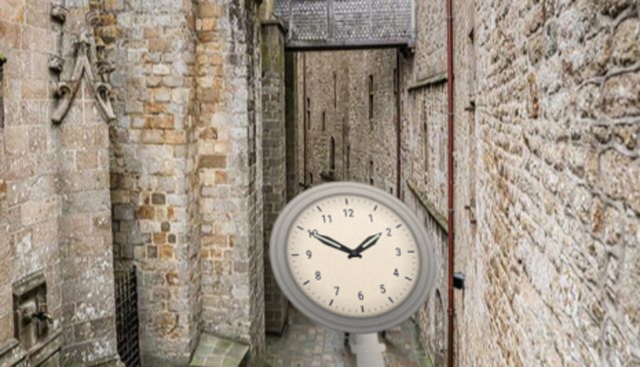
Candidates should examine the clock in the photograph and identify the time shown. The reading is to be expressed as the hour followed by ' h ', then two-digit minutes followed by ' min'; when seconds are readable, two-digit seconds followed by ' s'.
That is 1 h 50 min
